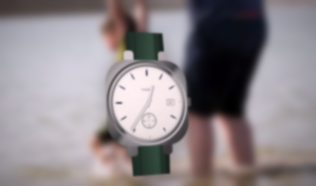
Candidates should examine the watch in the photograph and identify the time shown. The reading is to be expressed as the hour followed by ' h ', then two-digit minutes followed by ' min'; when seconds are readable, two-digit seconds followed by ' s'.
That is 12 h 36 min
